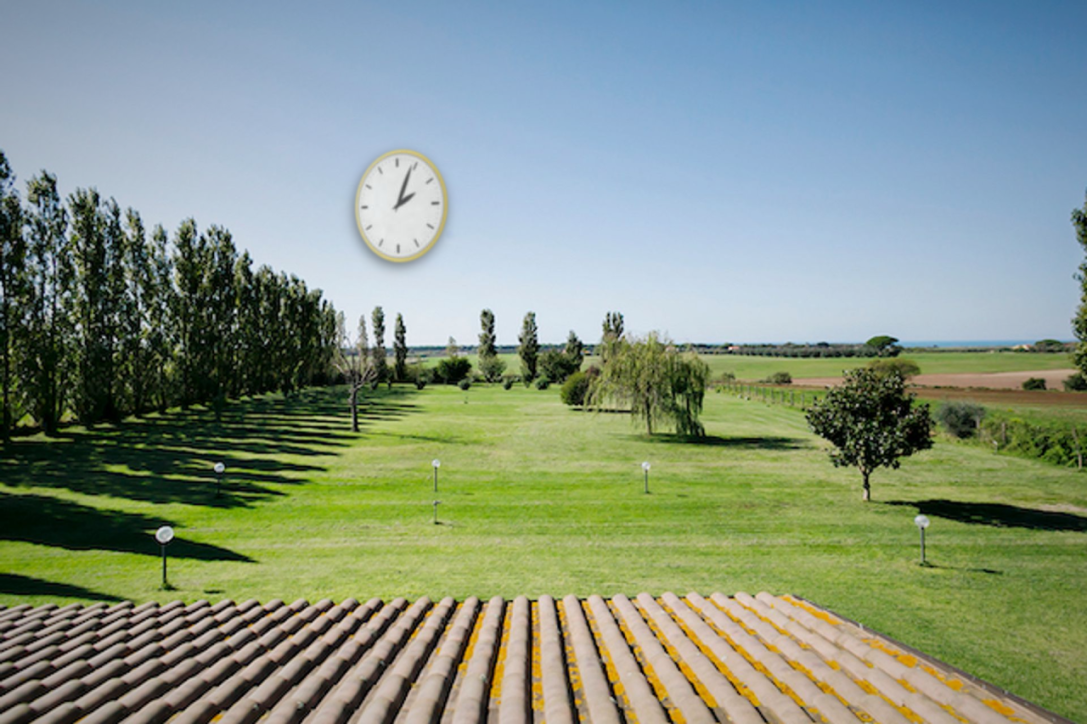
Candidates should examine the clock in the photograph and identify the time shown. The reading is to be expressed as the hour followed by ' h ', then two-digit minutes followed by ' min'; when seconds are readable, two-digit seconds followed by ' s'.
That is 2 h 04 min
